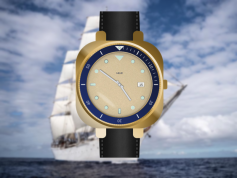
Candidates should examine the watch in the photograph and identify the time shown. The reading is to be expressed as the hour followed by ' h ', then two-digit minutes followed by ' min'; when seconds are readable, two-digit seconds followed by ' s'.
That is 4 h 51 min
